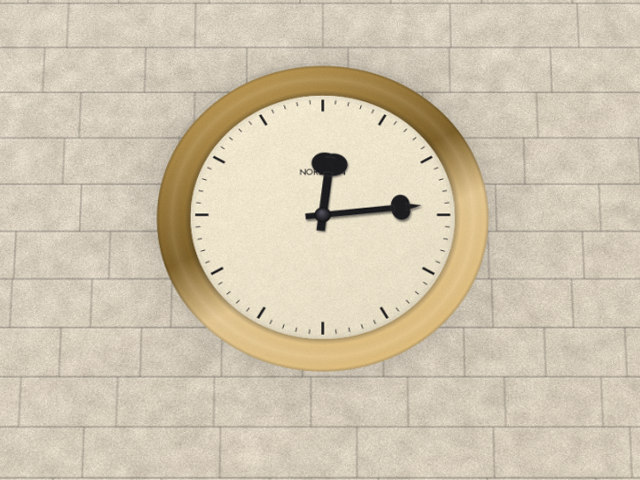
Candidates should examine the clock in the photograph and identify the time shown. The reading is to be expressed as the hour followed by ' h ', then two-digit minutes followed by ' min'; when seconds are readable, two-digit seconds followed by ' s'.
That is 12 h 14 min
